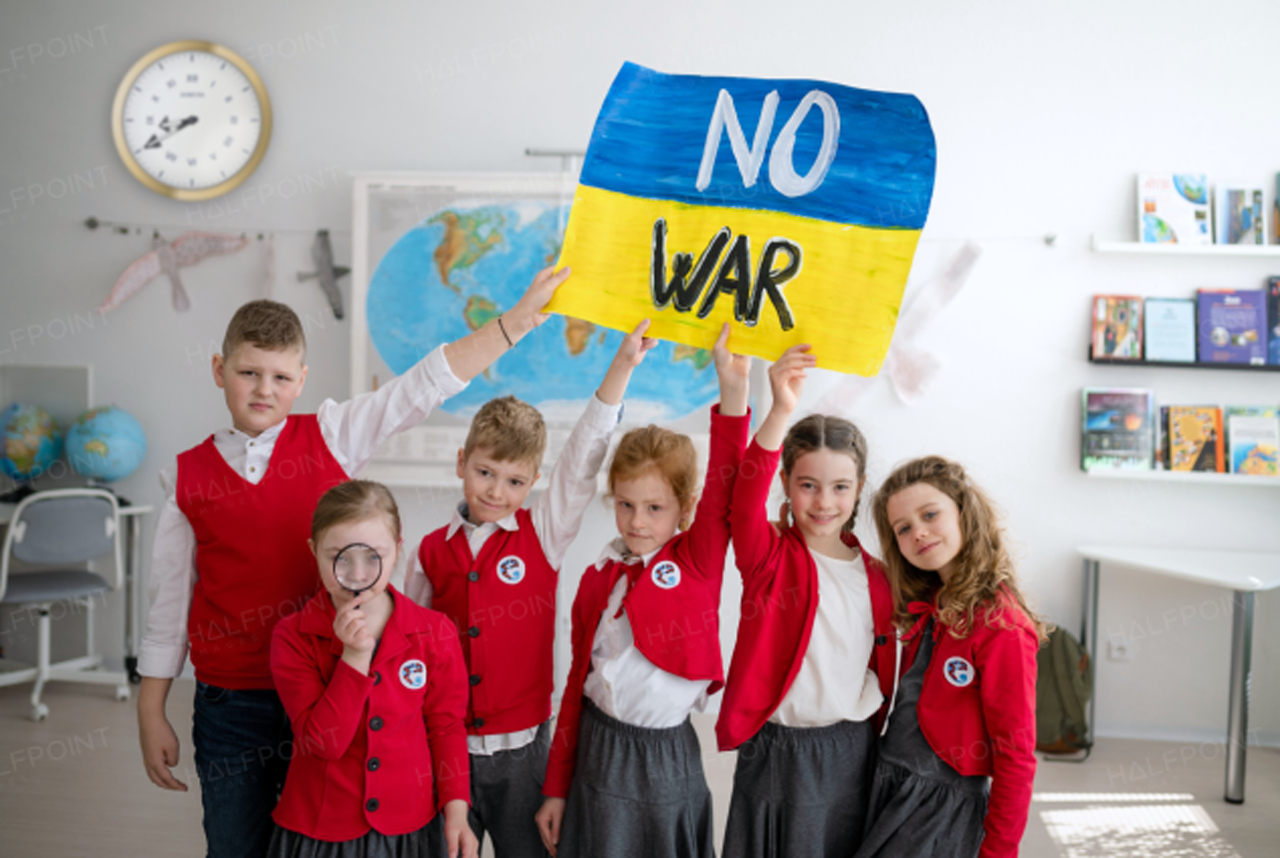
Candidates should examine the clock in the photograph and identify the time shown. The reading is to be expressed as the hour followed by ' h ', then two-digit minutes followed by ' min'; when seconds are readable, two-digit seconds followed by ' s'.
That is 8 h 40 min
